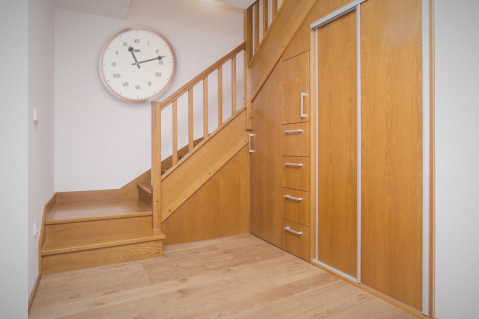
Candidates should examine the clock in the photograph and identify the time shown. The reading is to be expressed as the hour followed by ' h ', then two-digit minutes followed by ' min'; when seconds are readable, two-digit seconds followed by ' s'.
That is 11 h 13 min
